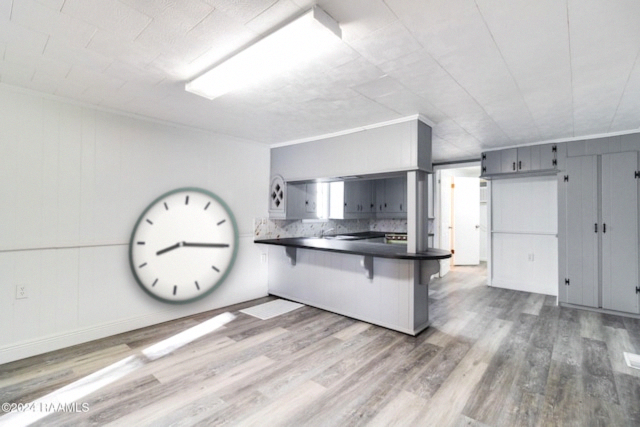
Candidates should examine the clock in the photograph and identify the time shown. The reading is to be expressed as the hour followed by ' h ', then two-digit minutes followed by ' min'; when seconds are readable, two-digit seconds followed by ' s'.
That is 8 h 15 min
